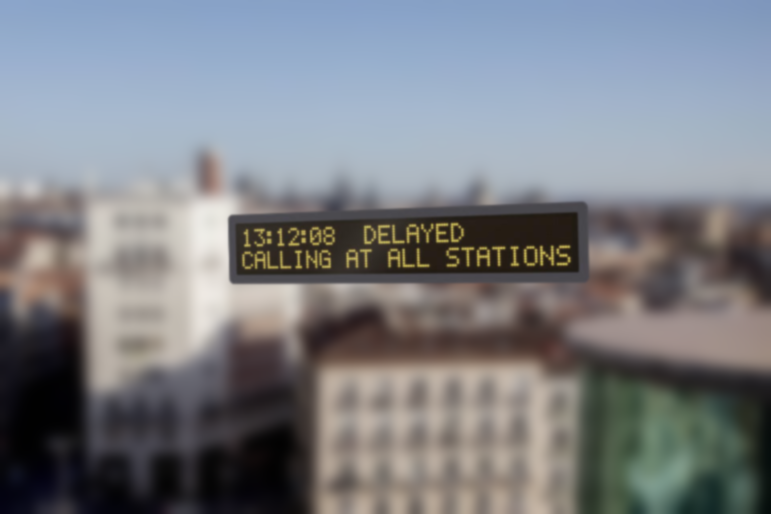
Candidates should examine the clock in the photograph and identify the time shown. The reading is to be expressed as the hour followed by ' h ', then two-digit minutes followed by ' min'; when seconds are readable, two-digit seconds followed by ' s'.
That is 13 h 12 min 08 s
